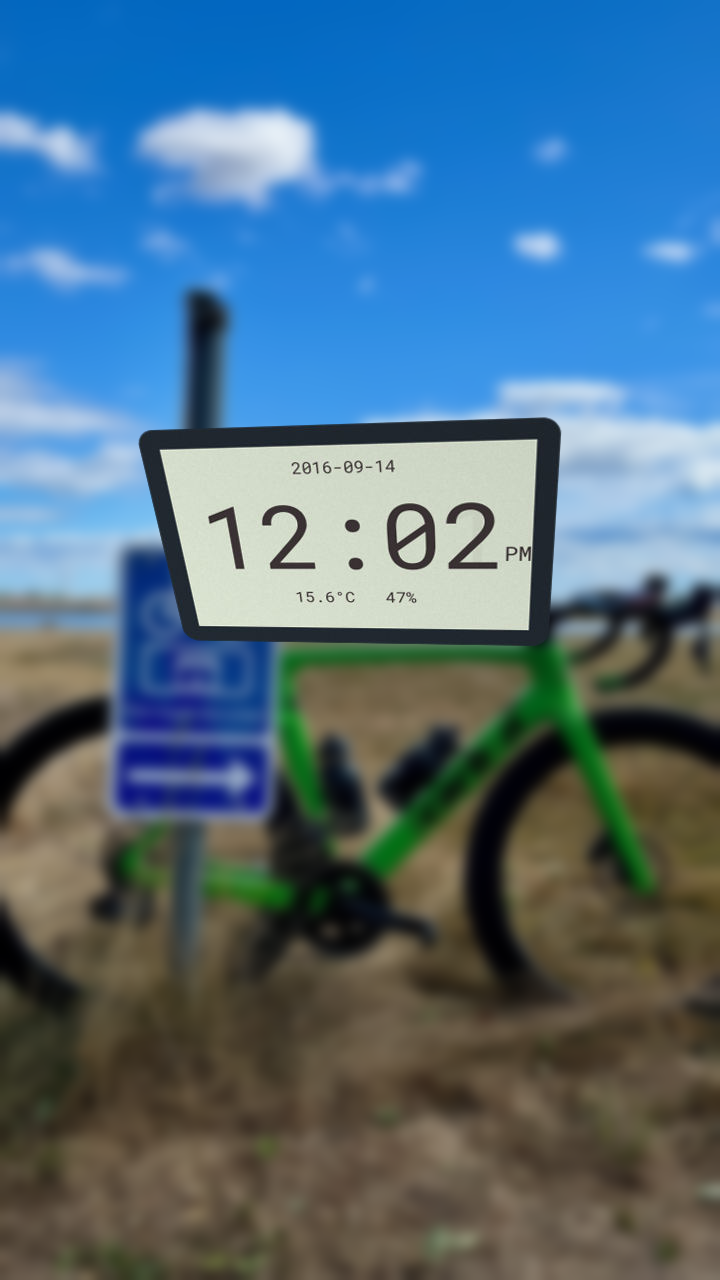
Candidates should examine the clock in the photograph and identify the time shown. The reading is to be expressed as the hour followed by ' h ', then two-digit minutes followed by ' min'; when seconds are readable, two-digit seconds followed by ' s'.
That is 12 h 02 min
